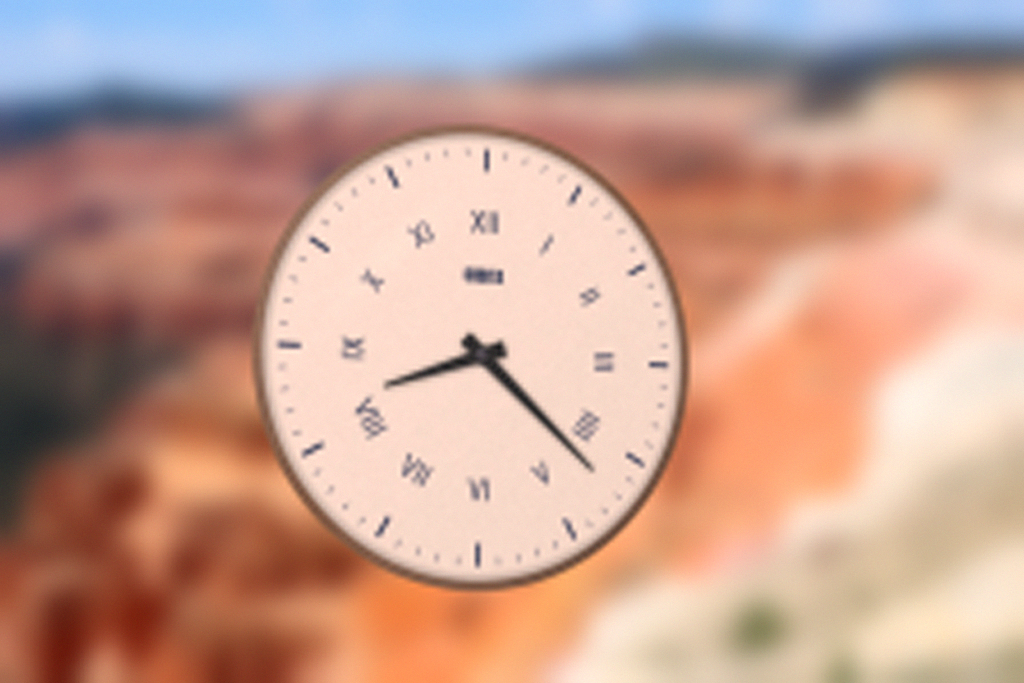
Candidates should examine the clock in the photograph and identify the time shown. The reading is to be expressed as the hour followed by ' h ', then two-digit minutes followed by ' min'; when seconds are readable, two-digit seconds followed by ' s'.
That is 8 h 22 min
